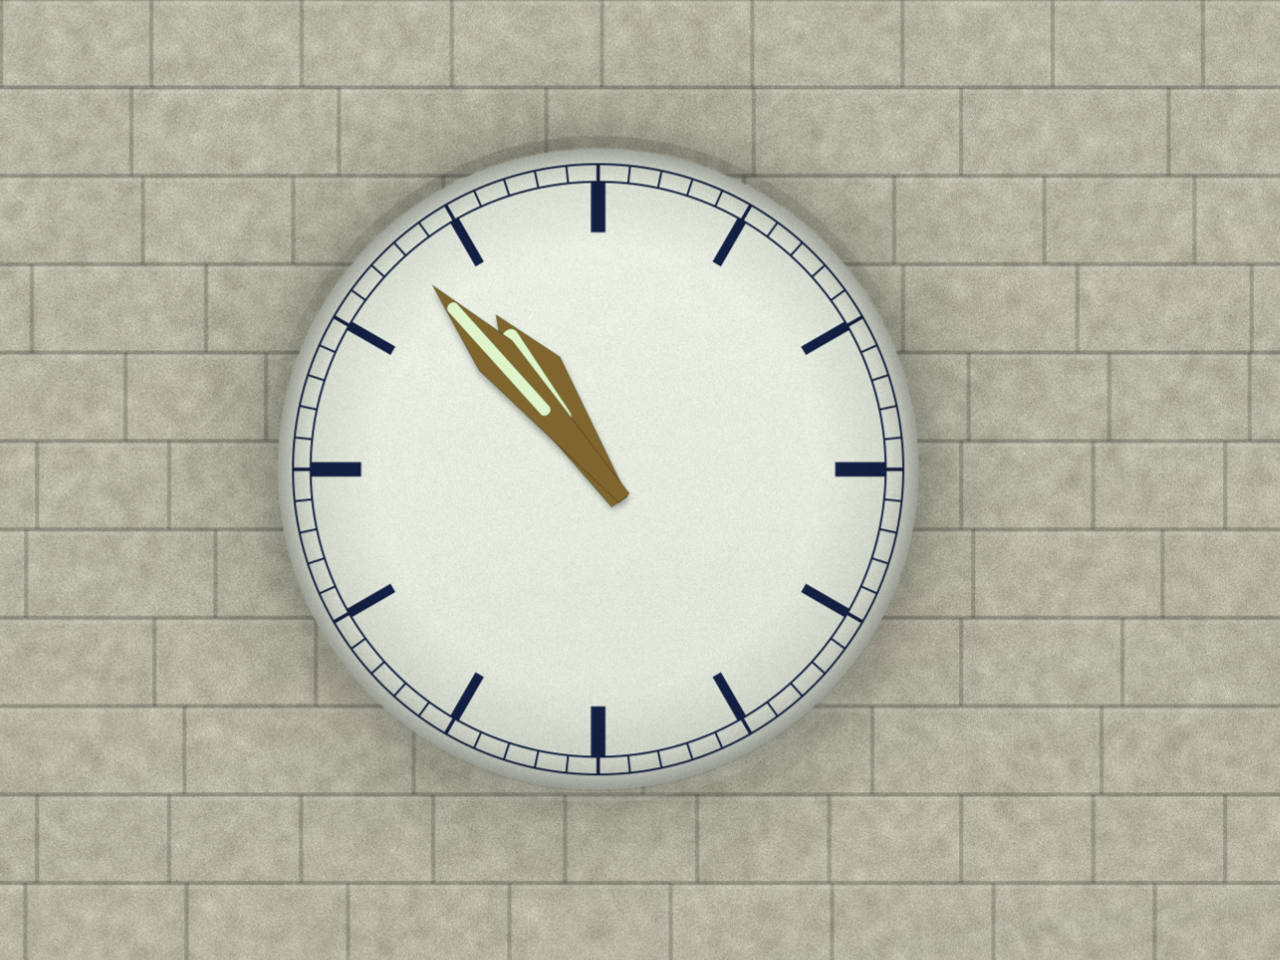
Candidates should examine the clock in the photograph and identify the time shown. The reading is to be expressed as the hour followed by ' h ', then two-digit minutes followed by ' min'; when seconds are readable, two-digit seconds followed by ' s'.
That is 10 h 53 min
